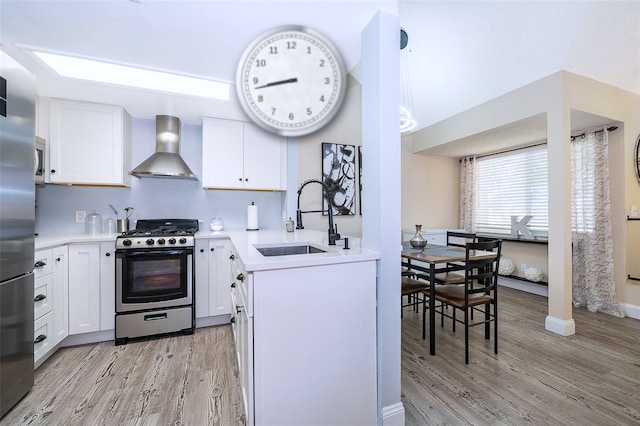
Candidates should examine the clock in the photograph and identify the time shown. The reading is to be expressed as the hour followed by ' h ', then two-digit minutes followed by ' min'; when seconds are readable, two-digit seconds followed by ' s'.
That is 8 h 43 min
